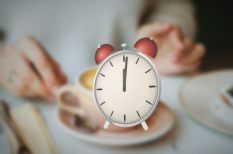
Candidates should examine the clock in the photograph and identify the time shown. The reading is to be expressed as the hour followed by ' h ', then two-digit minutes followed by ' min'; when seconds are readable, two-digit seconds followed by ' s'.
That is 12 h 01 min
